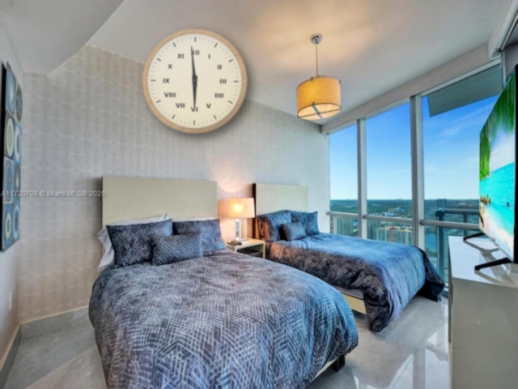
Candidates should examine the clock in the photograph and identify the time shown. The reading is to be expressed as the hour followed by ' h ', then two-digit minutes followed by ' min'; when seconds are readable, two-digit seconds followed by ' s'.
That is 5 h 59 min
